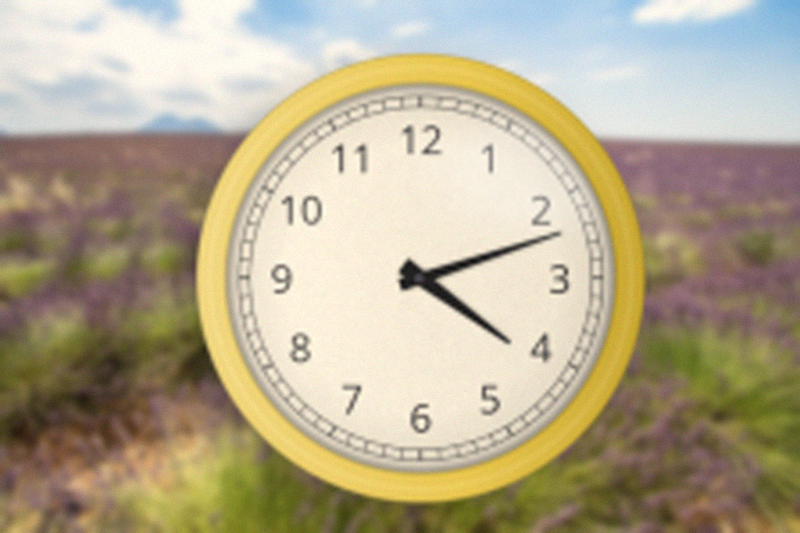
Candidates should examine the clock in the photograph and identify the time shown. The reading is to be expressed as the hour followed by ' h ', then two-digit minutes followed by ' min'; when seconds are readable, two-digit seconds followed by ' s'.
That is 4 h 12 min
